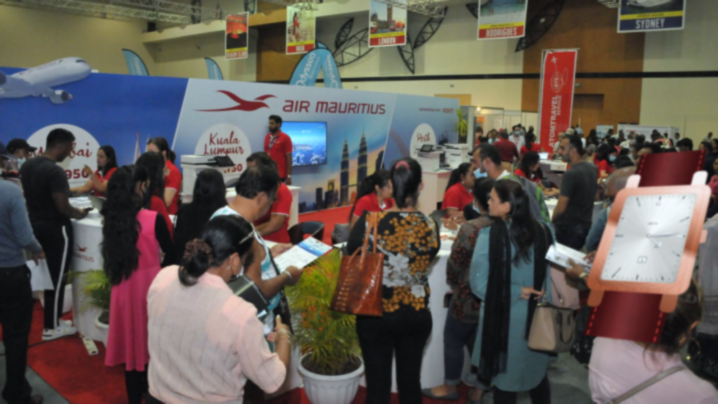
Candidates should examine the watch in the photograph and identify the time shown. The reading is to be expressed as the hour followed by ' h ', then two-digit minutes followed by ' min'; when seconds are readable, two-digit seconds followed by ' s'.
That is 4 h 14 min
